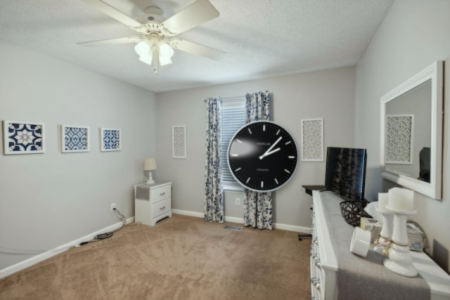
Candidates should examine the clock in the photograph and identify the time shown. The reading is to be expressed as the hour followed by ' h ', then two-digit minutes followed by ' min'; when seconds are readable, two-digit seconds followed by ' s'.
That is 2 h 07 min
